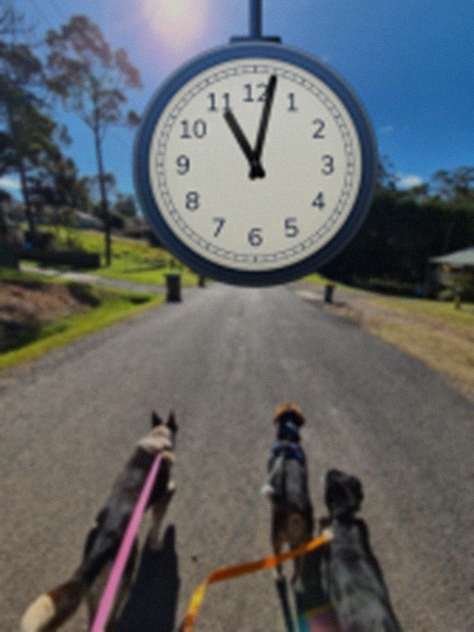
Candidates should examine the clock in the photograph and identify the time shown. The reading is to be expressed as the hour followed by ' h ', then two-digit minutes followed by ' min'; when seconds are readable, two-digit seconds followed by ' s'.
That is 11 h 02 min
